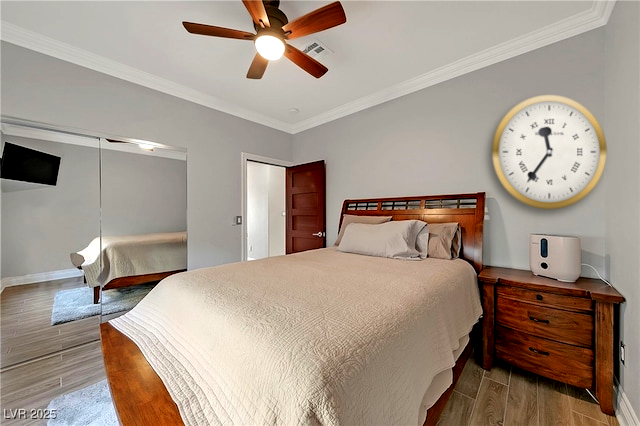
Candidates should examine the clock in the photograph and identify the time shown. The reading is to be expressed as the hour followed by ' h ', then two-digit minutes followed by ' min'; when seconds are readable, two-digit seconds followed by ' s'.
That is 11 h 36 min
